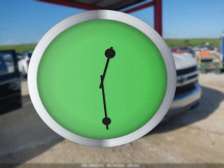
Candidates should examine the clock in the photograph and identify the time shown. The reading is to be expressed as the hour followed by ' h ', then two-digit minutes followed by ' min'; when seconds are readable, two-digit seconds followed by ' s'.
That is 12 h 29 min
